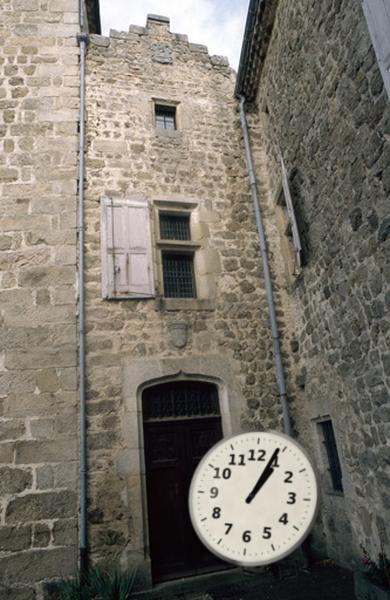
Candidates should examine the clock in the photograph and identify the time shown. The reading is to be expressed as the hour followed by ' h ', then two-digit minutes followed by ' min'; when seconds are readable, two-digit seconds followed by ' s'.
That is 1 h 04 min
